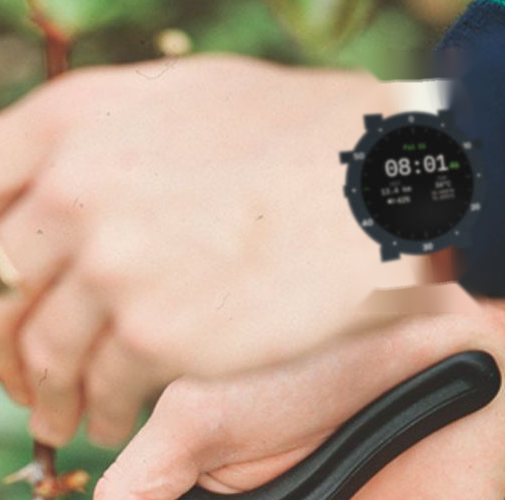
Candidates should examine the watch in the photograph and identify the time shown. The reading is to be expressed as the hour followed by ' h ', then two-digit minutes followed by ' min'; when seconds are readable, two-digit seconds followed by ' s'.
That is 8 h 01 min
